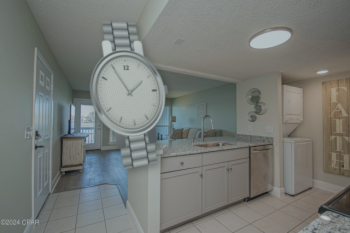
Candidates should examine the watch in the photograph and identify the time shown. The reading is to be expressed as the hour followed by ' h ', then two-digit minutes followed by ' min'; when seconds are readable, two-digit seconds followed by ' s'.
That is 1 h 55 min
